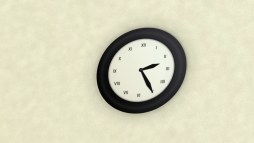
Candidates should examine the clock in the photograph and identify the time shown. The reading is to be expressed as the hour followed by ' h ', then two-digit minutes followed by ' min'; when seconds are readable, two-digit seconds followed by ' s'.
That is 2 h 25 min
